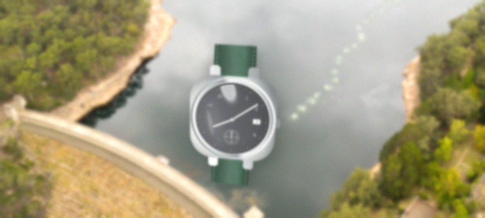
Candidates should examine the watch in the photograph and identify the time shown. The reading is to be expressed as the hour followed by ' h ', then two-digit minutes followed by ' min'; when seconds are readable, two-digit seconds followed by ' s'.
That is 8 h 09 min
